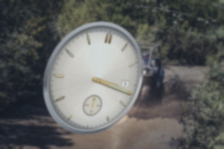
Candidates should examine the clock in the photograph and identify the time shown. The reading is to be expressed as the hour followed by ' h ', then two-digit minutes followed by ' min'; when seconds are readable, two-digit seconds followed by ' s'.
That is 3 h 17 min
